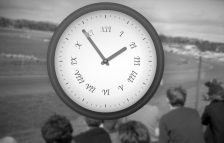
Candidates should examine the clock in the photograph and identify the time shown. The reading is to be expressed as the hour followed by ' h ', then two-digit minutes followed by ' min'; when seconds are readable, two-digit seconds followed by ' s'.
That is 1 h 54 min
